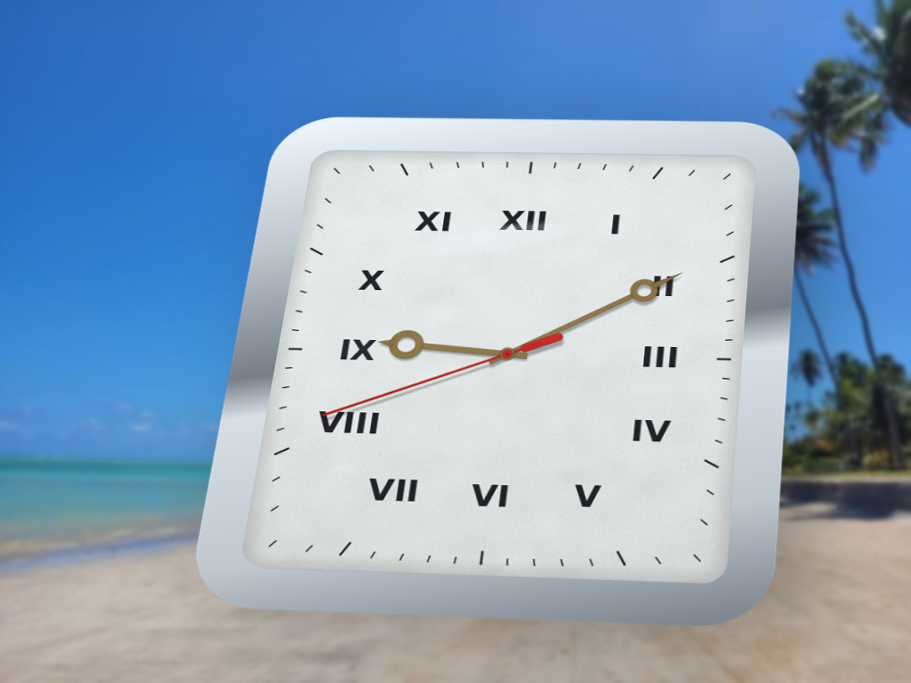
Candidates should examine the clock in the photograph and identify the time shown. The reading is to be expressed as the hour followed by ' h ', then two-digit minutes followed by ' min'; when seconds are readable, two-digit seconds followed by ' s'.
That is 9 h 09 min 41 s
